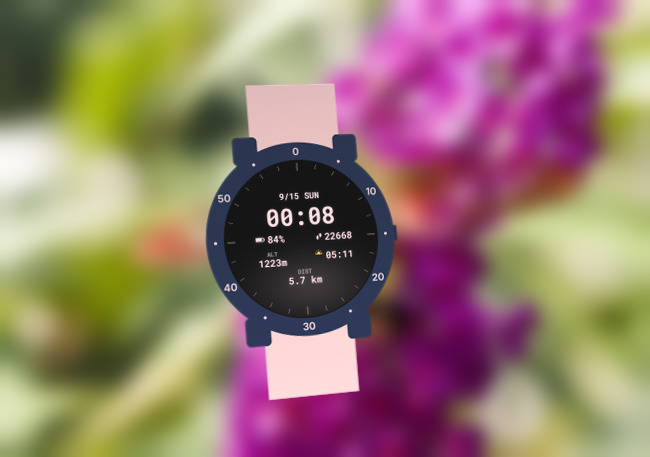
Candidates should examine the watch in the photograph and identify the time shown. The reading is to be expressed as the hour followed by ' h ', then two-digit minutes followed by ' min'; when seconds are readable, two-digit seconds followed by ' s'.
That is 0 h 08 min
